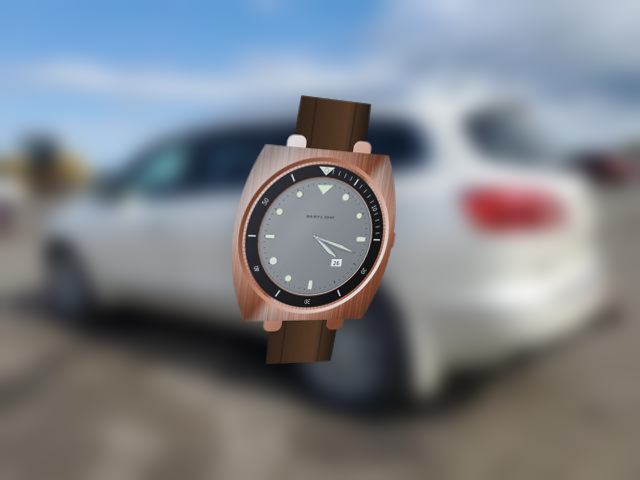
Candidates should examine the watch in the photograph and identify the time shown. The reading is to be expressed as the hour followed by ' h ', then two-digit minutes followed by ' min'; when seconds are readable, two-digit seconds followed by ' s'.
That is 4 h 18 min
